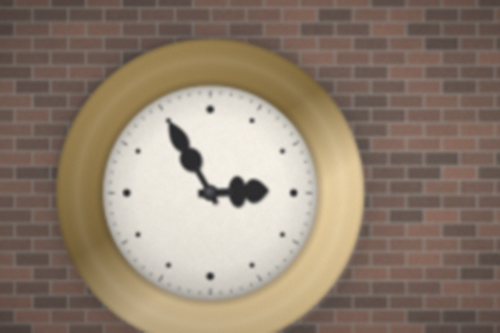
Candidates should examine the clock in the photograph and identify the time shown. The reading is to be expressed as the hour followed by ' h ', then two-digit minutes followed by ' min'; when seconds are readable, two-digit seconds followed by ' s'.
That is 2 h 55 min
